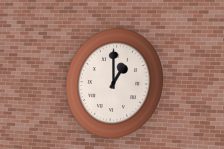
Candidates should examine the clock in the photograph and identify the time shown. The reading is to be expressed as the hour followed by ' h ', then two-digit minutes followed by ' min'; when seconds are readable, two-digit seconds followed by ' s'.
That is 12 h 59 min
